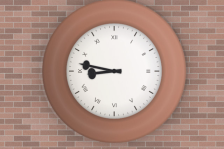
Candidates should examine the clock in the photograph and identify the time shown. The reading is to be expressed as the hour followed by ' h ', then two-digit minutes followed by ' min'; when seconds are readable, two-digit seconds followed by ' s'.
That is 8 h 47 min
